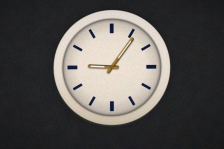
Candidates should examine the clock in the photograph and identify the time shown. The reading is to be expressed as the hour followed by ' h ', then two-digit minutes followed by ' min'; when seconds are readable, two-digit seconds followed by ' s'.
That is 9 h 06 min
